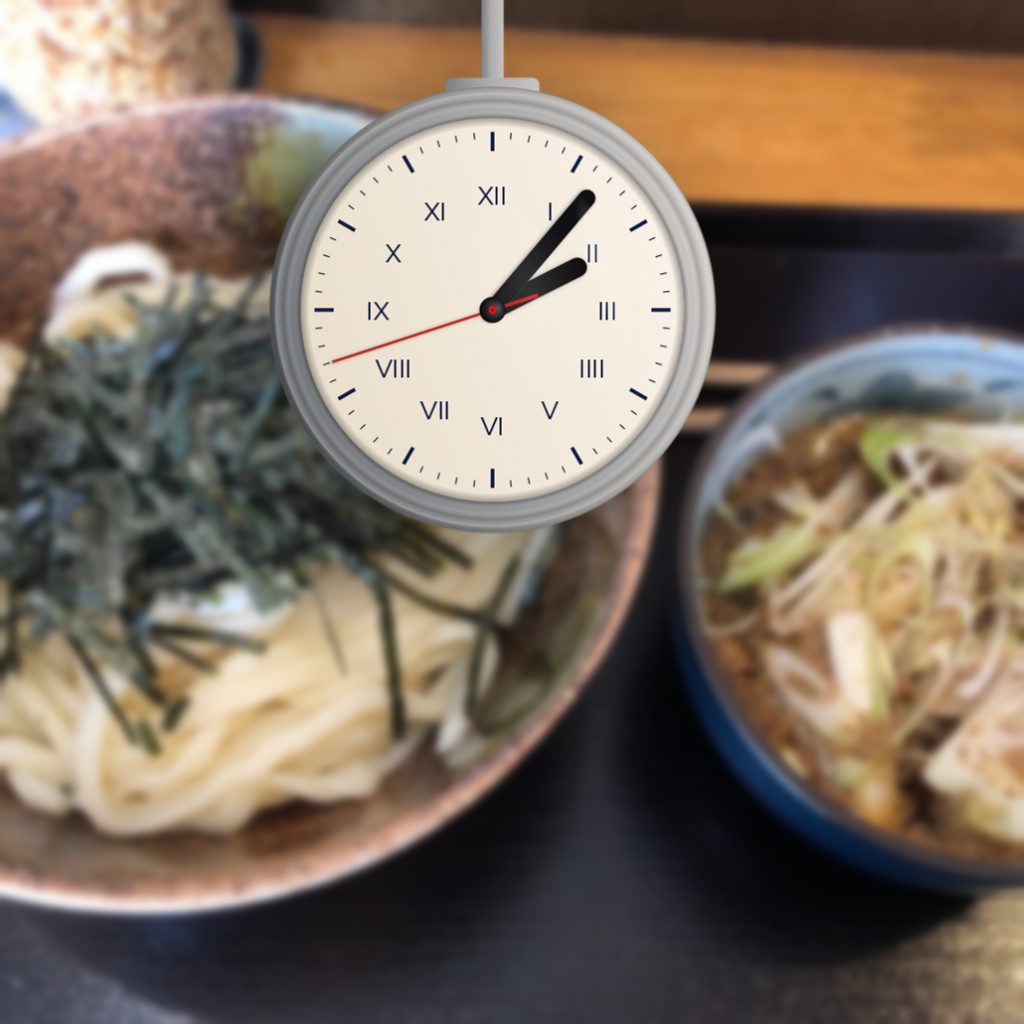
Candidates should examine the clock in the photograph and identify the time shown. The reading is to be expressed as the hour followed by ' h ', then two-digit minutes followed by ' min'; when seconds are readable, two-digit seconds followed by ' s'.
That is 2 h 06 min 42 s
